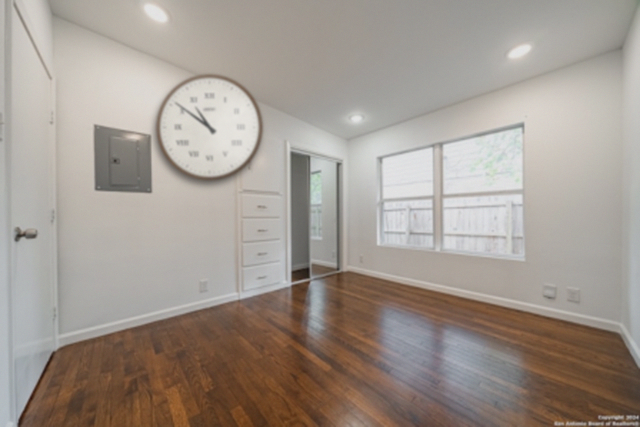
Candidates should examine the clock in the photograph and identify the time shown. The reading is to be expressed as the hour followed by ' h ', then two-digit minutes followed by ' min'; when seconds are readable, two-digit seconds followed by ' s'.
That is 10 h 51 min
